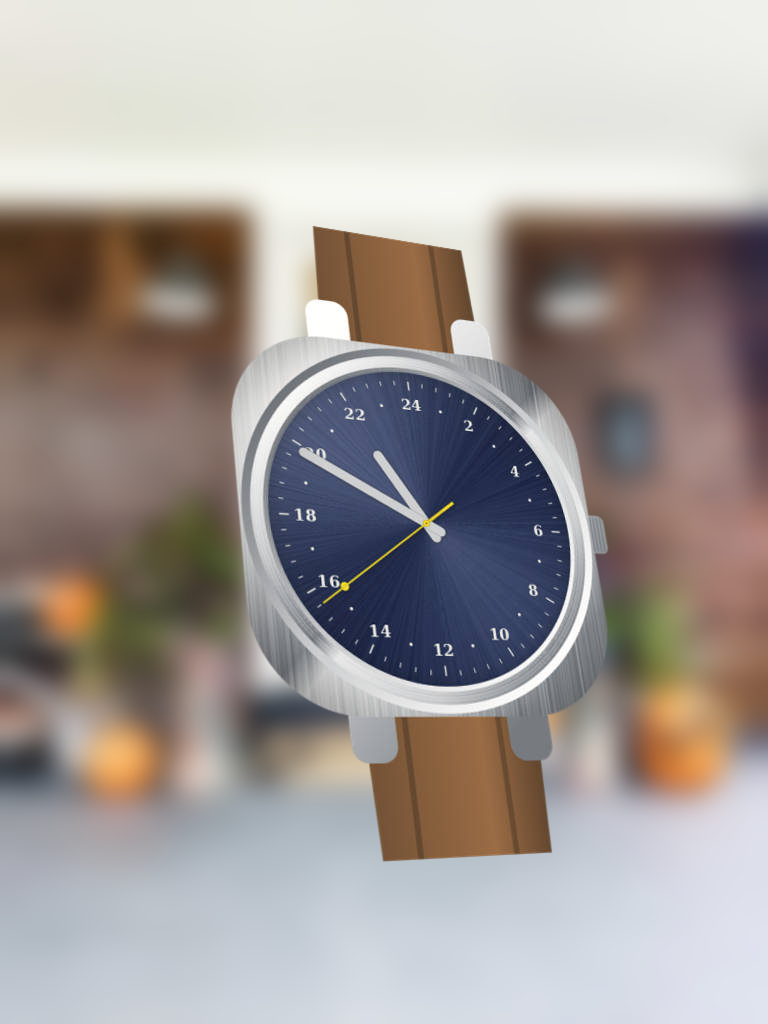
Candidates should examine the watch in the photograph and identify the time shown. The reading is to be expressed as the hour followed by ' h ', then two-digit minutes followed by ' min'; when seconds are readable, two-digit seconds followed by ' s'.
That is 21 h 49 min 39 s
